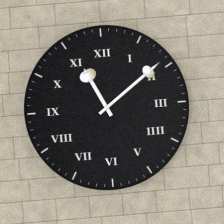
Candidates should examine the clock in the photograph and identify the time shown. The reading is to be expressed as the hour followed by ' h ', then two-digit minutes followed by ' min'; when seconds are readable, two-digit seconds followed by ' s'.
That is 11 h 09 min
